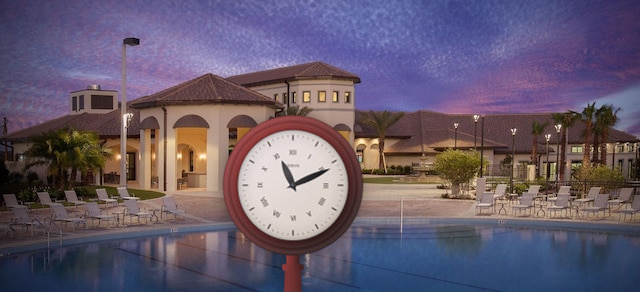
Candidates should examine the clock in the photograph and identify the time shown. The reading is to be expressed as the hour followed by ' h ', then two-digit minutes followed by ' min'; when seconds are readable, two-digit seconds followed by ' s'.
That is 11 h 11 min
